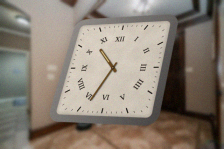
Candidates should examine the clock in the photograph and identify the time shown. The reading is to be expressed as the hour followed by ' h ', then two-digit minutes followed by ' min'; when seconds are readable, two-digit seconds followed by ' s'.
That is 10 h 34 min
